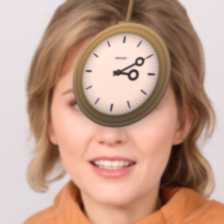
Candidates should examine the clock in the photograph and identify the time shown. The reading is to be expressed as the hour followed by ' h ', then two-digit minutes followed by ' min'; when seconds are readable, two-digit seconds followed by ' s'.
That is 3 h 10 min
